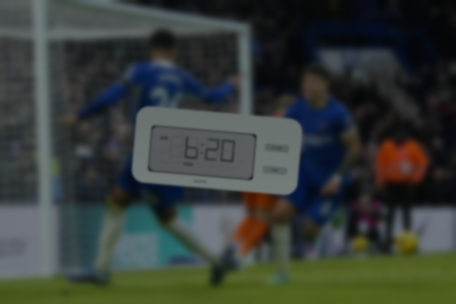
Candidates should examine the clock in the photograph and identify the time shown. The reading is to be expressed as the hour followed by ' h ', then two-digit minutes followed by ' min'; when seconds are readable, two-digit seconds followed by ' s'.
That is 6 h 20 min
